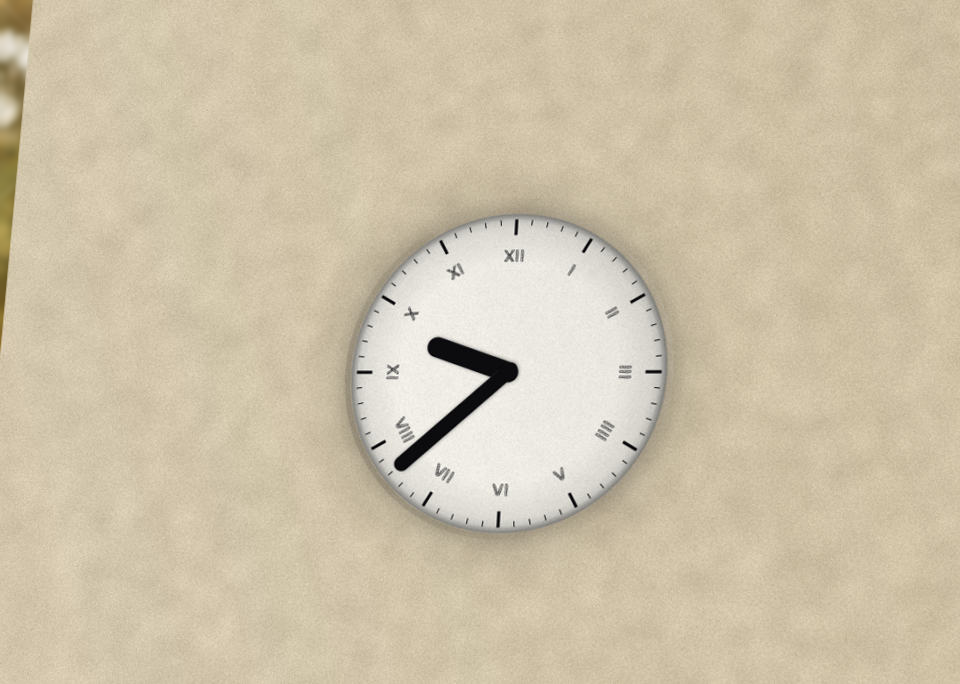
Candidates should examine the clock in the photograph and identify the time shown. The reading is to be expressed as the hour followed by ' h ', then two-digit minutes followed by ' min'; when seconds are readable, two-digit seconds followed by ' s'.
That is 9 h 38 min
